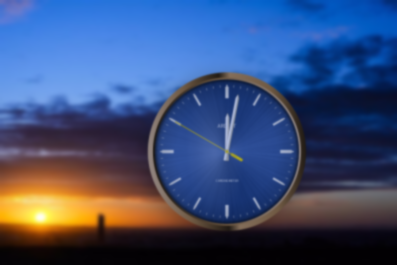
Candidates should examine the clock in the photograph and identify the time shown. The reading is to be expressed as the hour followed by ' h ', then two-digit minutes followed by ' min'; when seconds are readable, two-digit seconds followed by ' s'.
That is 12 h 01 min 50 s
